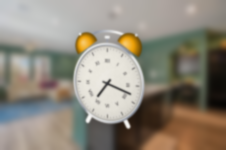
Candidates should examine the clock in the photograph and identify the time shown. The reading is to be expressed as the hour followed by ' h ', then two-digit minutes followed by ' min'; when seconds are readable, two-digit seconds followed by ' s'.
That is 7 h 18 min
